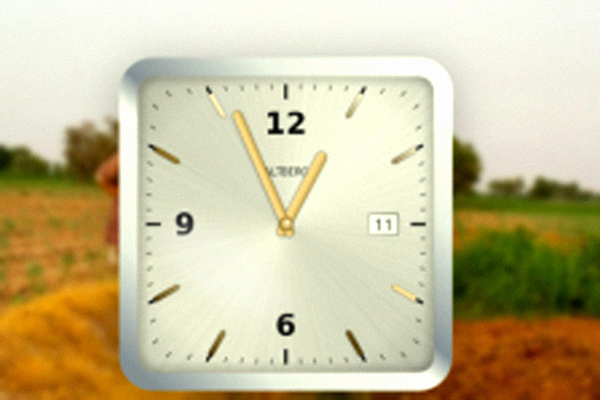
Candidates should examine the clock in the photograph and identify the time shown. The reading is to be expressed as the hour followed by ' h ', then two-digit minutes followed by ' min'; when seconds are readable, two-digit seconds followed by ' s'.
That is 12 h 56 min
